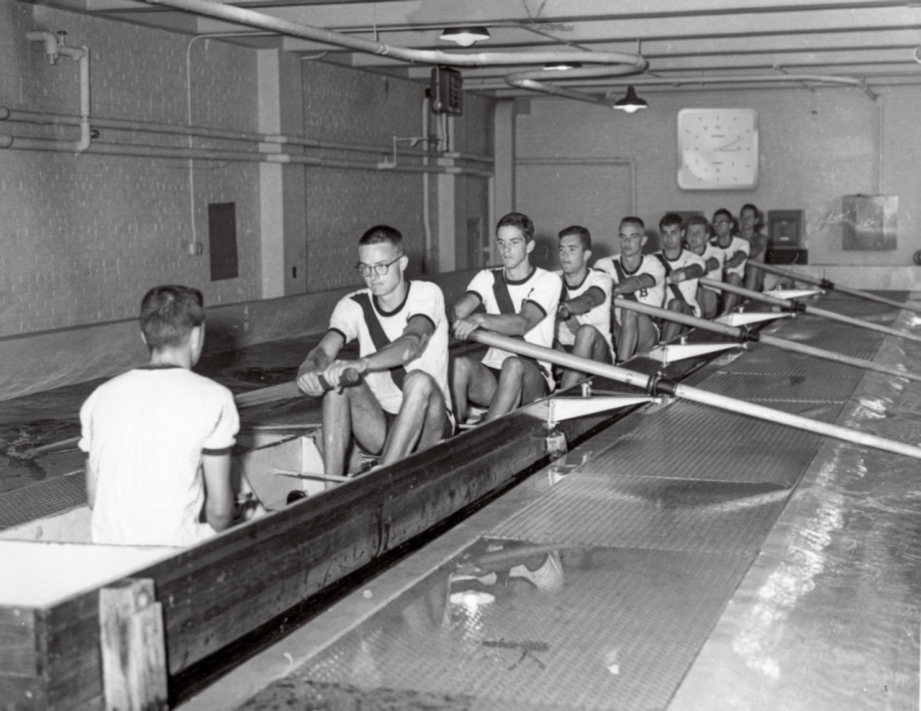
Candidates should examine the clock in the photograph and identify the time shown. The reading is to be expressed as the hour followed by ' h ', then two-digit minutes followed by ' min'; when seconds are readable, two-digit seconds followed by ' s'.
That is 3 h 11 min
